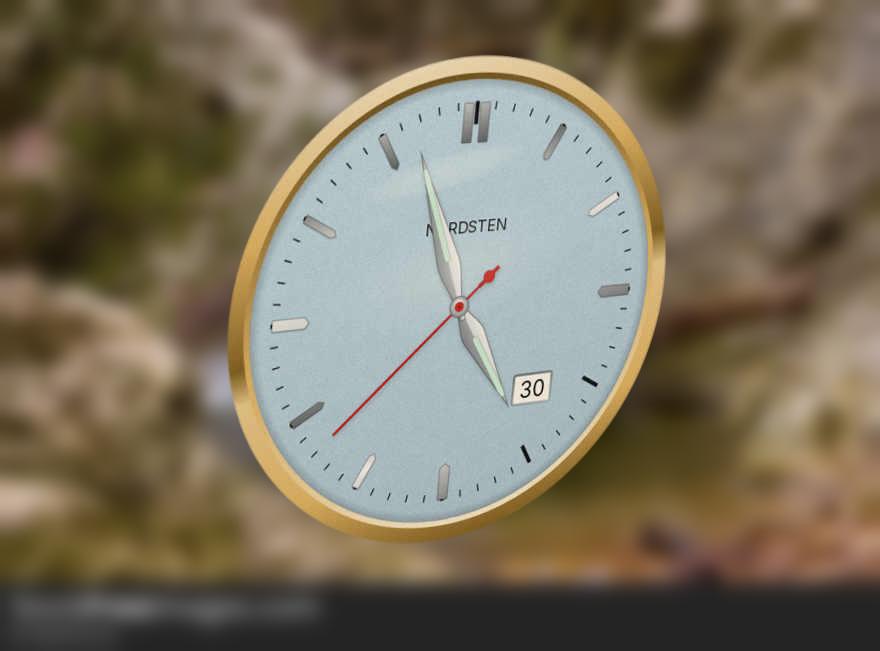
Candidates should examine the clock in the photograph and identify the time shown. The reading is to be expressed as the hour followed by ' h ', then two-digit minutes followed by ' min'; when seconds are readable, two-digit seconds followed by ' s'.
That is 4 h 56 min 38 s
